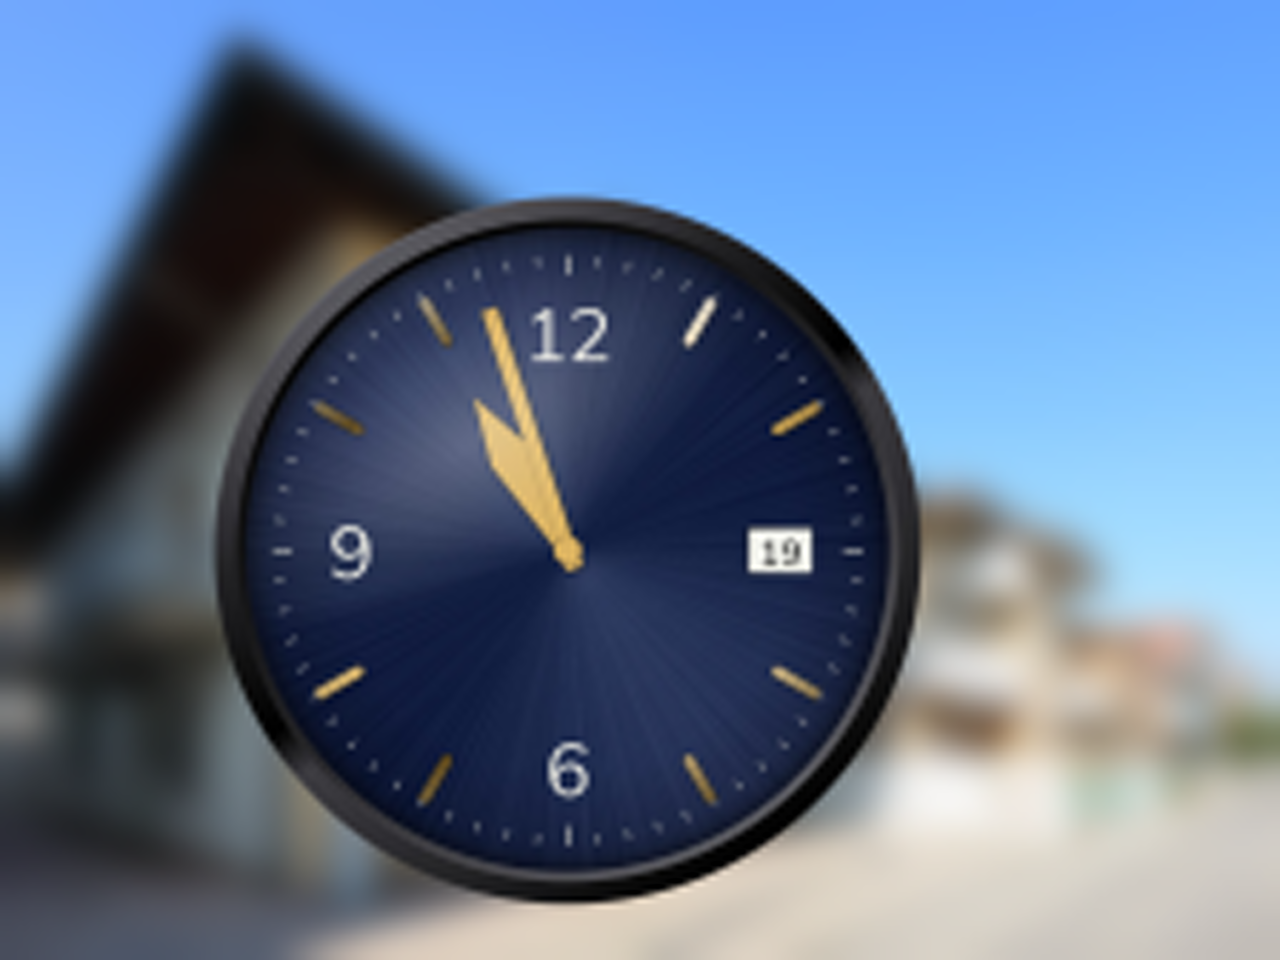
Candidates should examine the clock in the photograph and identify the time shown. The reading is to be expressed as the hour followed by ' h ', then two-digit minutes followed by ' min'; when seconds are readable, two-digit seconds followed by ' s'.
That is 10 h 57 min
